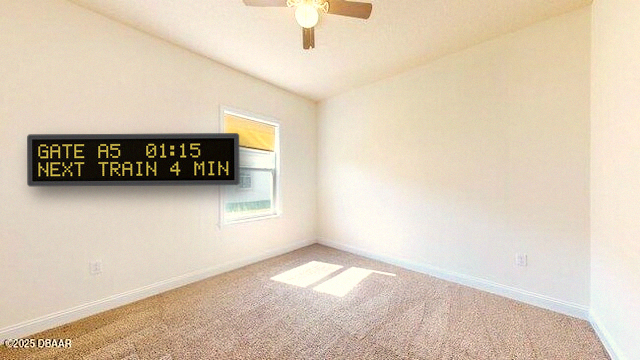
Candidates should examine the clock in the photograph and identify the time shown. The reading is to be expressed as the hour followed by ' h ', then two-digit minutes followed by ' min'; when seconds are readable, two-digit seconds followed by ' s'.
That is 1 h 15 min
